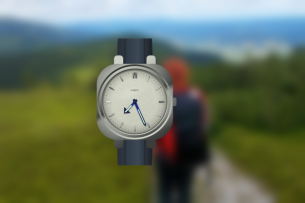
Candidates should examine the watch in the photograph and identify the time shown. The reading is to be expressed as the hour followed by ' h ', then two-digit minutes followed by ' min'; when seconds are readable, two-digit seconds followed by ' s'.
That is 7 h 26 min
